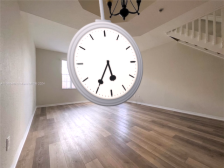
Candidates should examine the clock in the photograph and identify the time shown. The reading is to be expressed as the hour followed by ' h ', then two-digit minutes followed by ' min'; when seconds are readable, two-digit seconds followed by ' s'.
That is 5 h 35 min
